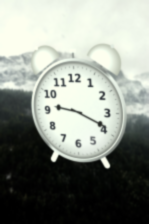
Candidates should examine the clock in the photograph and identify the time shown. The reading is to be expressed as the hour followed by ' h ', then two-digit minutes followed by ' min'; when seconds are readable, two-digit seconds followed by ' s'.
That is 9 h 19 min
